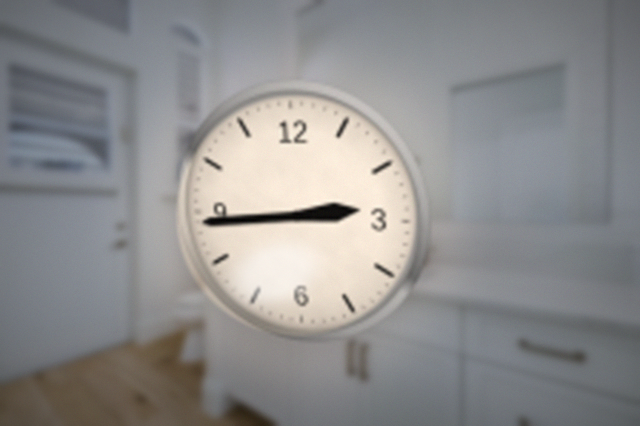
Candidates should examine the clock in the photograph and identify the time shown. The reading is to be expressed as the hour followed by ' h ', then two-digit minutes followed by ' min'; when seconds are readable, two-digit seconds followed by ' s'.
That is 2 h 44 min
